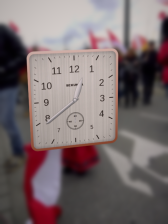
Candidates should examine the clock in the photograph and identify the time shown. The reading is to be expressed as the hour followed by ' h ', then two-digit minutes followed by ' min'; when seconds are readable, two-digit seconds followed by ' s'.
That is 12 h 39 min
